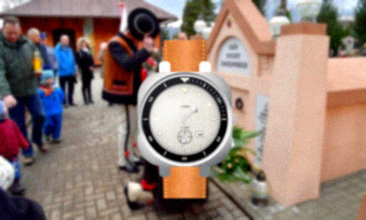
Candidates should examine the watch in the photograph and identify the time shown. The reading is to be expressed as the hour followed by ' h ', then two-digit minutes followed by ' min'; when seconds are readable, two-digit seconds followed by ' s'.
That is 1 h 31 min
